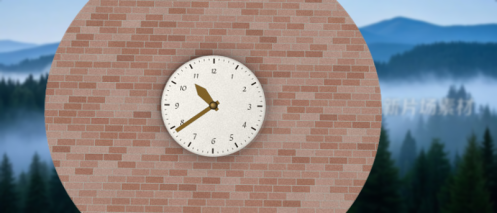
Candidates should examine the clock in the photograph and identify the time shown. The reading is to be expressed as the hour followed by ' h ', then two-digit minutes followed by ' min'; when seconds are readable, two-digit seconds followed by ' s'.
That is 10 h 39 min
